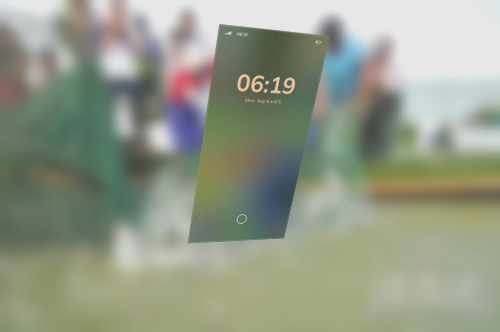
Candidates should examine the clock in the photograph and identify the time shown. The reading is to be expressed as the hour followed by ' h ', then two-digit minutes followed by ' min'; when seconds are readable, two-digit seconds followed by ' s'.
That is 6 h 19 min
